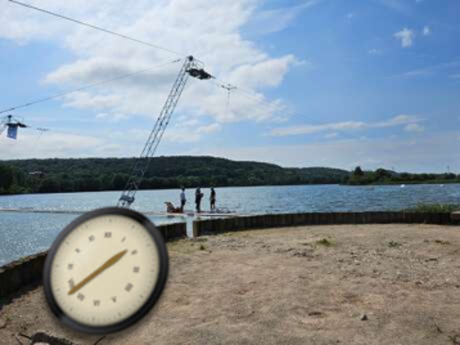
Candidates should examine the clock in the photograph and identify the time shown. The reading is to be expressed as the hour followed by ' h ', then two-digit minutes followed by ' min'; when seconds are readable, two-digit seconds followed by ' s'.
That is 1 h 38 min
